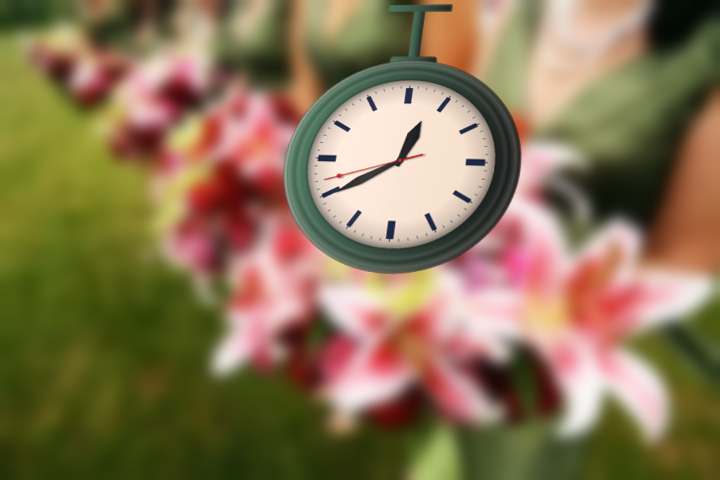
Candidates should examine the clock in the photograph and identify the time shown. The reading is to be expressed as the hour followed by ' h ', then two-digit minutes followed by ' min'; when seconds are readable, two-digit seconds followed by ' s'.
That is 12 h 39 min 42 s
